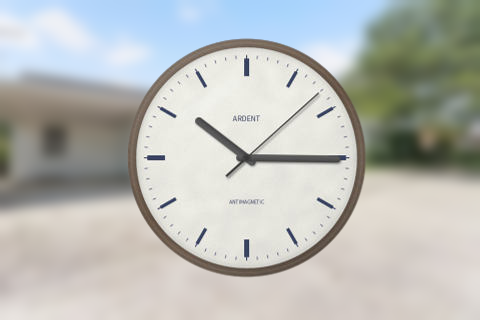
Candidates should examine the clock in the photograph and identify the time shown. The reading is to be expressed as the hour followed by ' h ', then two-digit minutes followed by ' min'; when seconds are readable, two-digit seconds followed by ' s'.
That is 10 h 15 min 08 s
